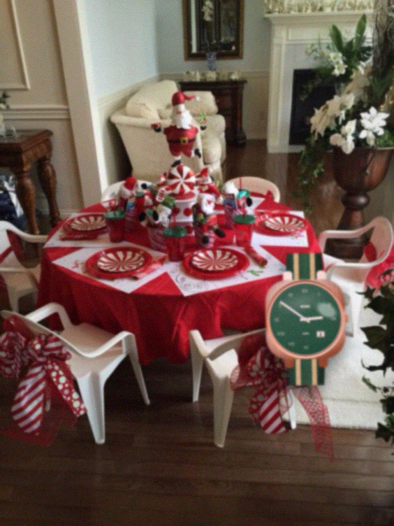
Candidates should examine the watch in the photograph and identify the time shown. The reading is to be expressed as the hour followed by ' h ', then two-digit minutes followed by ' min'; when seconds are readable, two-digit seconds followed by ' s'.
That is 2 h 51 min
